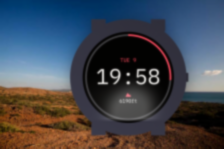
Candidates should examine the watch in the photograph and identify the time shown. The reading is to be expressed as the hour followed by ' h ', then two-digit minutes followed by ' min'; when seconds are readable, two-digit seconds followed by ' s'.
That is 19 h 58 min
